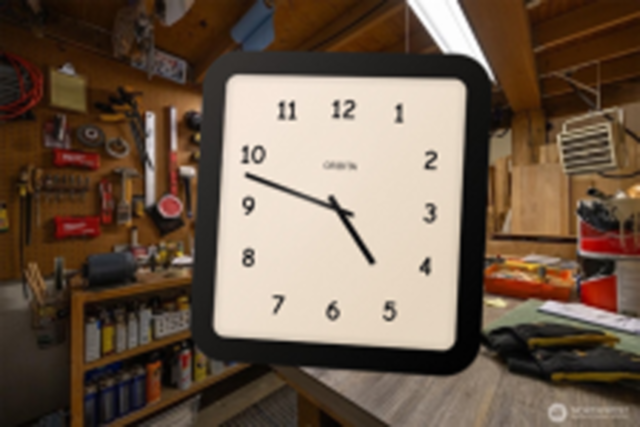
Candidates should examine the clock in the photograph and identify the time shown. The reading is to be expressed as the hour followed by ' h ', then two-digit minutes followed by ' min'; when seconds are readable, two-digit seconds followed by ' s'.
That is 4 h 48 min
